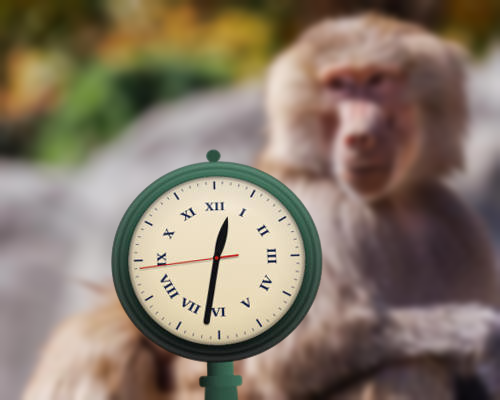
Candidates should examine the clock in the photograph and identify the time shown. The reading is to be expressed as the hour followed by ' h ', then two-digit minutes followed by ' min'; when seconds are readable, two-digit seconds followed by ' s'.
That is 12 h 31 min 44 s
